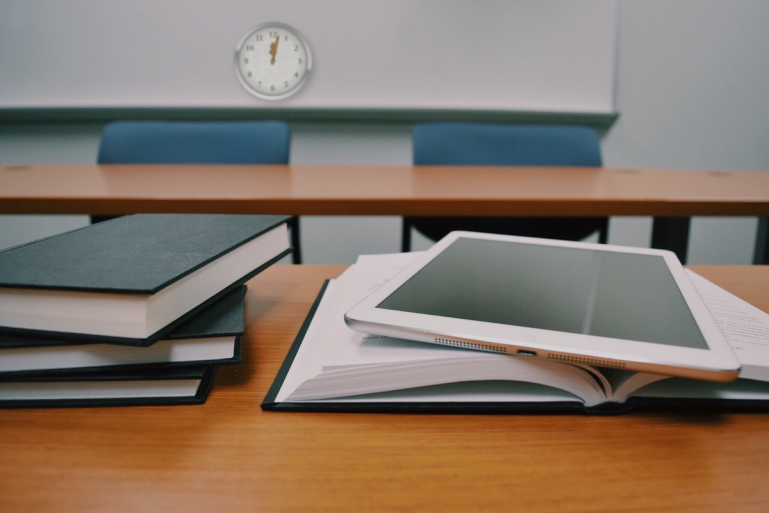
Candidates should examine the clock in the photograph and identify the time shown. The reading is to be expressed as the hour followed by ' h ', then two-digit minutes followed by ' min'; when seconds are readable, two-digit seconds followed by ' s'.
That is 12 h 02 min
